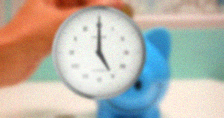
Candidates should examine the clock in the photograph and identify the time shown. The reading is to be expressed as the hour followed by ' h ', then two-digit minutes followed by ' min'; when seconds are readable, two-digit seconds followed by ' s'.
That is 5 h 00 min
